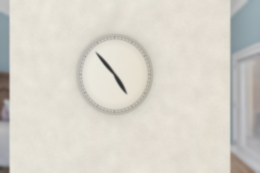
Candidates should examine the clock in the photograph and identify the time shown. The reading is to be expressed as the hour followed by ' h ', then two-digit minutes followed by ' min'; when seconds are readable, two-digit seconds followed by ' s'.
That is 4 h 53 min
